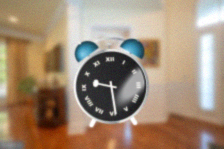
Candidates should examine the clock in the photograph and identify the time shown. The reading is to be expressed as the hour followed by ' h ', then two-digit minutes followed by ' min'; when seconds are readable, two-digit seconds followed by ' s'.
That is 9 h 29 min
